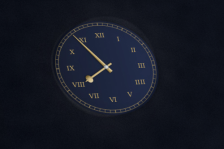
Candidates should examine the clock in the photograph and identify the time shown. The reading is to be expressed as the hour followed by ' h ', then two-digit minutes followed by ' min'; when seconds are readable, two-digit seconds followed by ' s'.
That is 7 h 54 min
